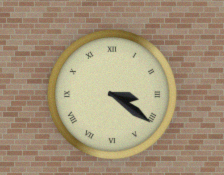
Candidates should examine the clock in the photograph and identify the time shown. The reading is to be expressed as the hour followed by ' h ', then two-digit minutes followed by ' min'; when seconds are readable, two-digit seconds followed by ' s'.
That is 3 h 21 min
